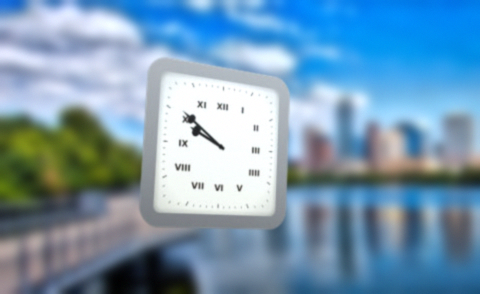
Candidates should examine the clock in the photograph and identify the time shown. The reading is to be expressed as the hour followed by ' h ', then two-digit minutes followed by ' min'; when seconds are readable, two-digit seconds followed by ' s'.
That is 9 h 51 min
